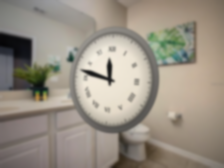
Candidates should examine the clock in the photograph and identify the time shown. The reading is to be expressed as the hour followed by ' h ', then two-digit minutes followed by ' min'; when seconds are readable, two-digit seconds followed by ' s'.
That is 11 h 47 min
